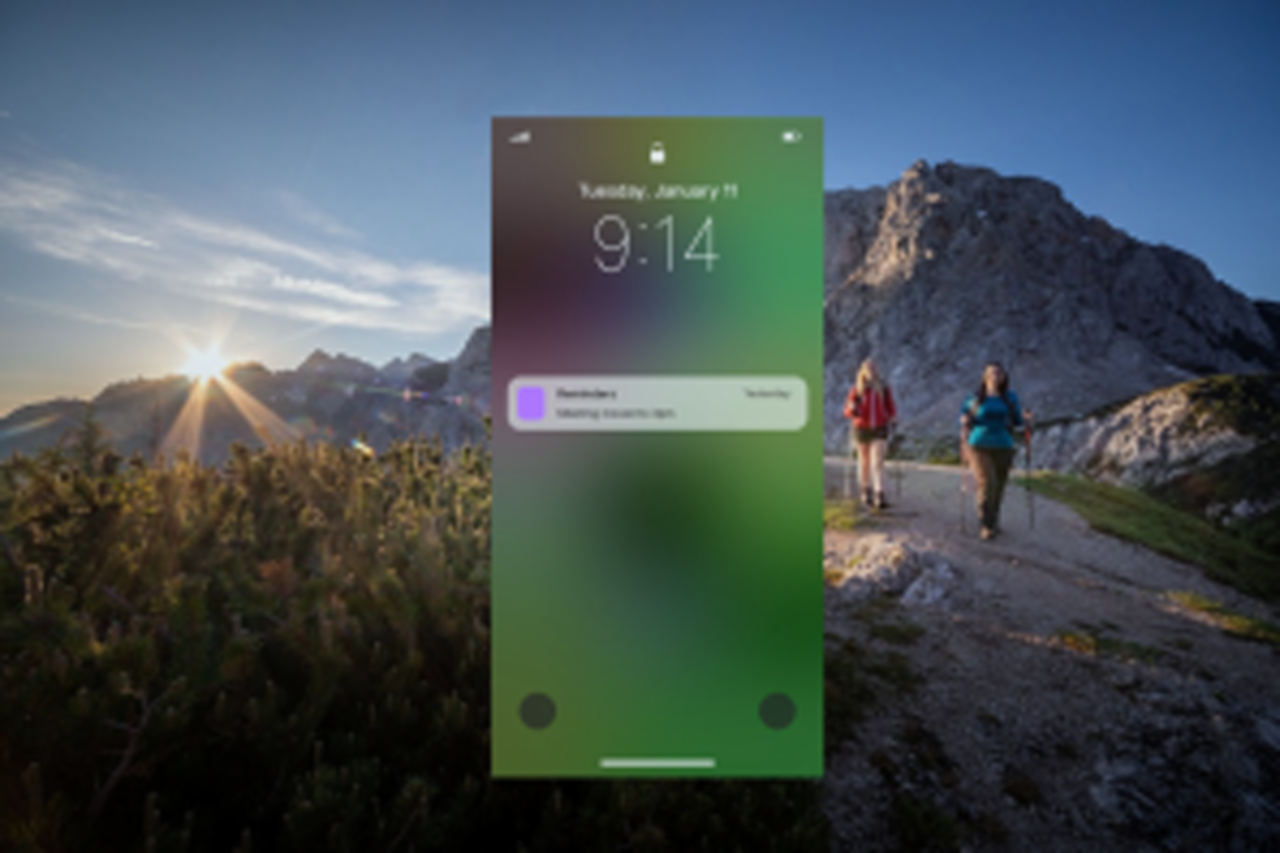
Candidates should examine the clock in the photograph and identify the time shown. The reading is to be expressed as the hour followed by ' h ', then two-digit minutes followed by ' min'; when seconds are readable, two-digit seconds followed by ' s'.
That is 9 h 14 min
